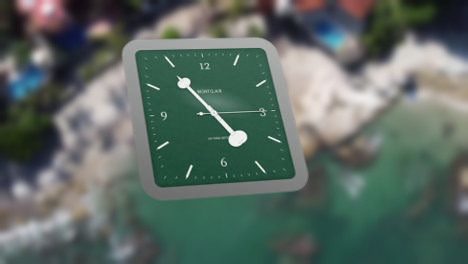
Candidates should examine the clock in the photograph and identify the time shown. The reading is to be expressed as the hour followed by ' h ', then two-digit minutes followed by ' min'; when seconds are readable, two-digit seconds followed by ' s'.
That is 4 h 54 min 15 s
